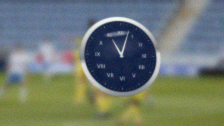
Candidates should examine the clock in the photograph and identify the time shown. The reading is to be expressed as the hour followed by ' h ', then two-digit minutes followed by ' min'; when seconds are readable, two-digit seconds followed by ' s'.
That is 11 h 03 min
